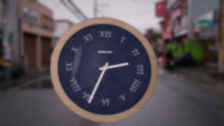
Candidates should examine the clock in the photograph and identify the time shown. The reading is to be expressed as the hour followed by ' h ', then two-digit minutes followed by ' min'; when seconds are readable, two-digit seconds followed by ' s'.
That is 2 h 34 min
